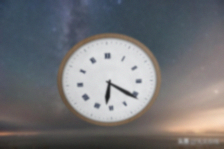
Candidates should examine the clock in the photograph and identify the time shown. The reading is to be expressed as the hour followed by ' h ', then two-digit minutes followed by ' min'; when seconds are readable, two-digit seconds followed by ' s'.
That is 6 h 21 min
